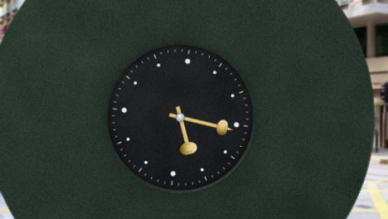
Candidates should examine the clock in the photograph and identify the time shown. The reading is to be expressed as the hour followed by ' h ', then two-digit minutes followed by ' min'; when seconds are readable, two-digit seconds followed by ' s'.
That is 5 h 16 min
